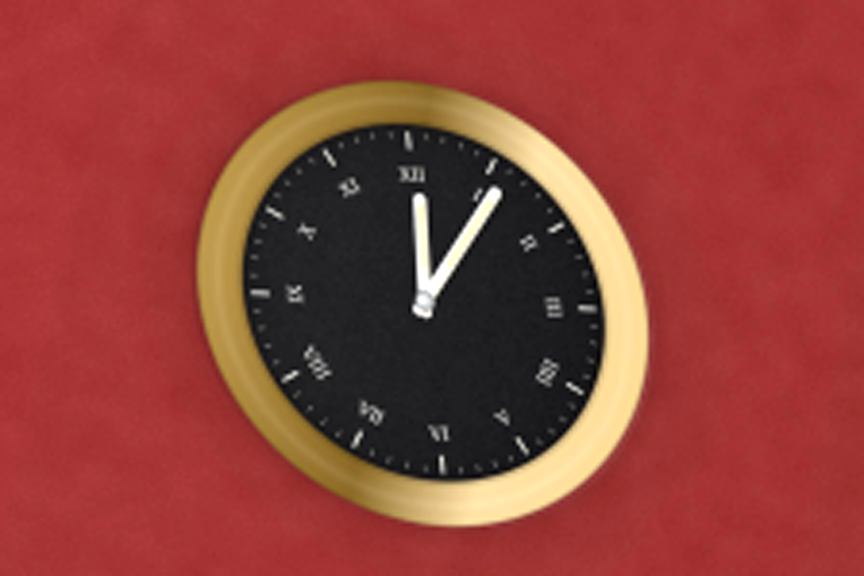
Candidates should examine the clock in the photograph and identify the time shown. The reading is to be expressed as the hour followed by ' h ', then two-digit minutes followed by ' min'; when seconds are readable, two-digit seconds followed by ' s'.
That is 12 h 06 min
